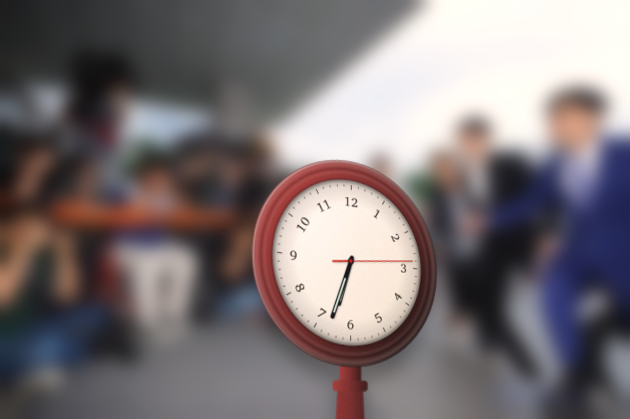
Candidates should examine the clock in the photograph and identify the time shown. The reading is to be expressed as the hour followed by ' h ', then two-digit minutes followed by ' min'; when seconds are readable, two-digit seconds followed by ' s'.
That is 6 h 33 min 14 s
